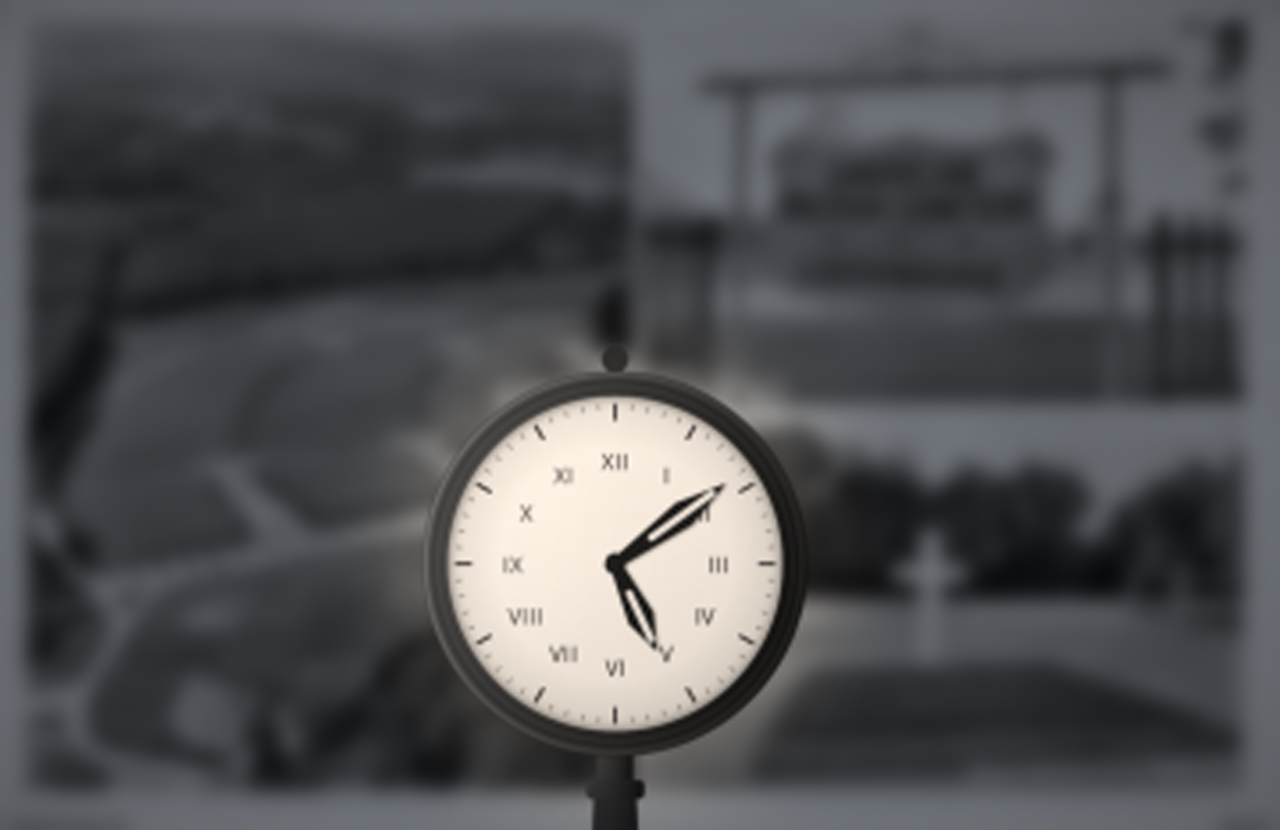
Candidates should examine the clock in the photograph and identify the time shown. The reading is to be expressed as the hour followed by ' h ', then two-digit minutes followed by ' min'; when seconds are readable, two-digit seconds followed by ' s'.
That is 5 h 09 min
